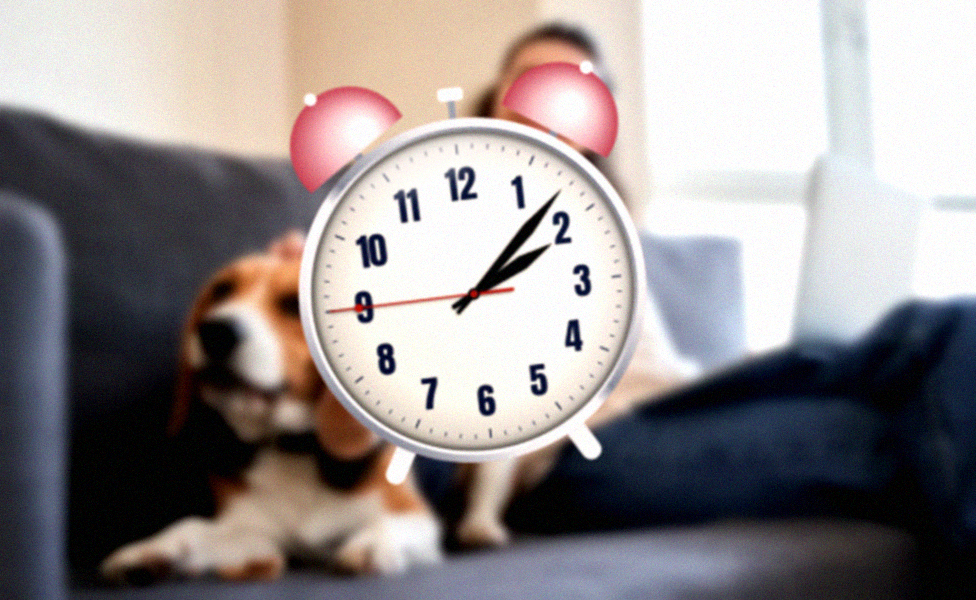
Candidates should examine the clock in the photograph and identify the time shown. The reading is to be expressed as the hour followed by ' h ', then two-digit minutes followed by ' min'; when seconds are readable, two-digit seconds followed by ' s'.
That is 2 h 07 min 45 s
